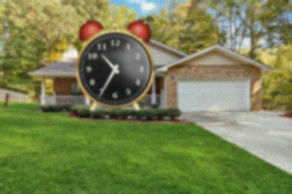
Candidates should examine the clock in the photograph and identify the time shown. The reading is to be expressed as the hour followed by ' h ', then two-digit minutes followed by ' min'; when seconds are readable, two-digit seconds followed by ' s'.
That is 10 h 35 min
